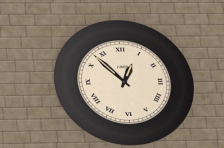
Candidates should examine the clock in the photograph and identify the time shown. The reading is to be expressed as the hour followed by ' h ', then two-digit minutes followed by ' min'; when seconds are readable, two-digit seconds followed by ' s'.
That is 12 h 53 min
